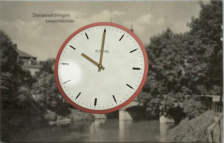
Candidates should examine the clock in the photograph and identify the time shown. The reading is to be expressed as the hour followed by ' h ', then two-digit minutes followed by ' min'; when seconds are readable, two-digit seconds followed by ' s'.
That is 10 h 00 min
